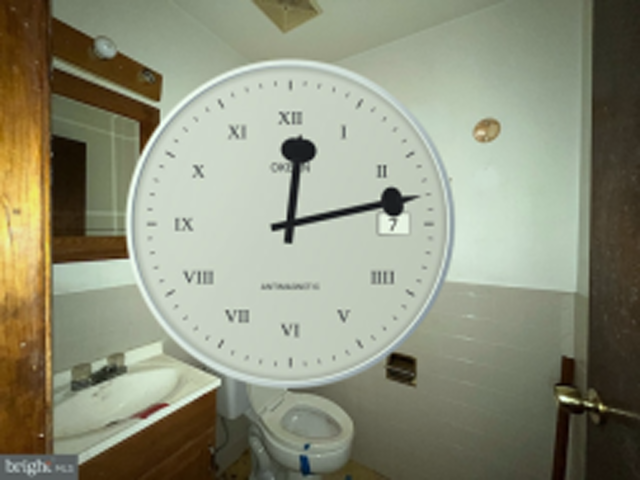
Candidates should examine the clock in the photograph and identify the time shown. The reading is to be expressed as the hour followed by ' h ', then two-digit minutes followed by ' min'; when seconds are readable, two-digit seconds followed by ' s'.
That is 12 h 13 min
